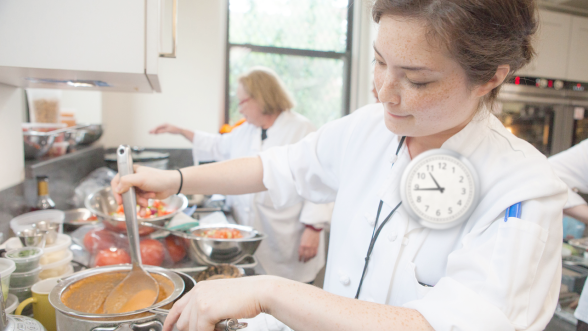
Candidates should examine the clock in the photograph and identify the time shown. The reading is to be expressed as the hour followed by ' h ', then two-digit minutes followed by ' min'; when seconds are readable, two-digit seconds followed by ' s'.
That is 10 h 44 min
